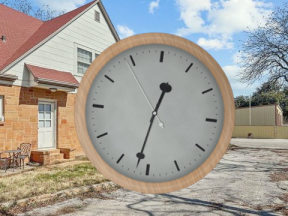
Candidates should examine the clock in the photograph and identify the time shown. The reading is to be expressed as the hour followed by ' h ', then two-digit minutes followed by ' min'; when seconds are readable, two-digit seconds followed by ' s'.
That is 12 h 31 min 54 s
